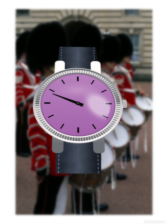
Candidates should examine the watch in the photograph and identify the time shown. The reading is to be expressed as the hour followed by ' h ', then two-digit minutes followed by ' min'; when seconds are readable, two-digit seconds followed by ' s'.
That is 9 h 49 min
